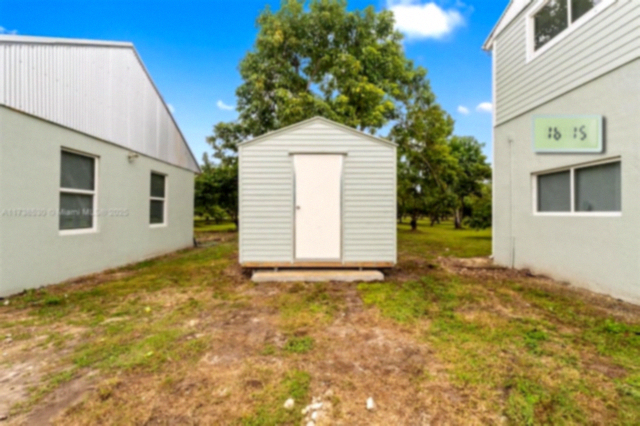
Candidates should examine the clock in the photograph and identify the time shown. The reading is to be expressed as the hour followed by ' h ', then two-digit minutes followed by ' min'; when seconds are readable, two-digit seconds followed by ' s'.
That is 16 h 15 min
